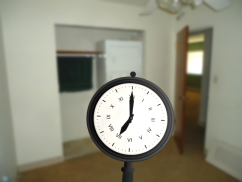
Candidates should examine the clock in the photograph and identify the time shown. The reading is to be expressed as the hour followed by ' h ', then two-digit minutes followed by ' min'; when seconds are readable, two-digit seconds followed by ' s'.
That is 7 h 00 min
